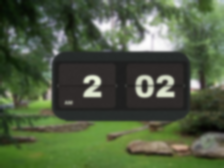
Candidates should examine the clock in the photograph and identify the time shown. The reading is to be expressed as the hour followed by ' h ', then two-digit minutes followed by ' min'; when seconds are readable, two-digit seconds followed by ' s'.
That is 2 h 02 min
